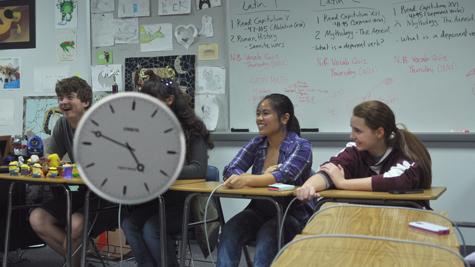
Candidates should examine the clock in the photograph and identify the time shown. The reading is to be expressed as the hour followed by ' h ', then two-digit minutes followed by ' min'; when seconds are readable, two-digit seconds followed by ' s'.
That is 4 h 48 min
